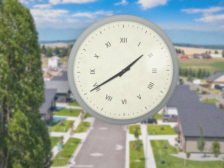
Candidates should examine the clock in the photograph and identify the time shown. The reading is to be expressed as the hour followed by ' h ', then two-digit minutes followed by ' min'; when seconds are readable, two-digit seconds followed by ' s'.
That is 1 h 40 min
